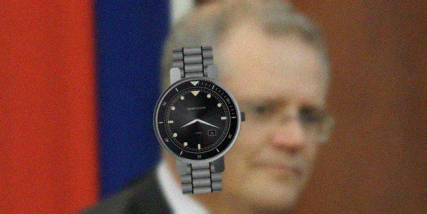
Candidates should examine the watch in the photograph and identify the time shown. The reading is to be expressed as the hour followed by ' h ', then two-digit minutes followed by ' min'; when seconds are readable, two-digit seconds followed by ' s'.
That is 8 h 19 min
